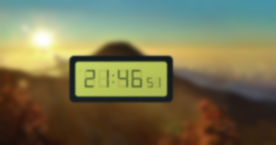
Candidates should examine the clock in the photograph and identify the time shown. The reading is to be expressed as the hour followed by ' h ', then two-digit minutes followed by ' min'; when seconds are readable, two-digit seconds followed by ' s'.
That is 21 h 46 min
